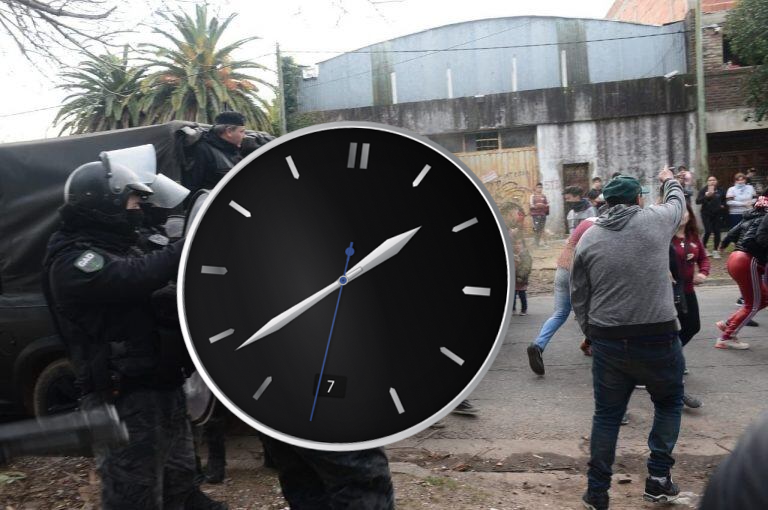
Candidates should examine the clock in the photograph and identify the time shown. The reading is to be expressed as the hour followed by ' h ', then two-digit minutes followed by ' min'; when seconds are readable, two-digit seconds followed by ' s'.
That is 1 h 38 min 31 s
